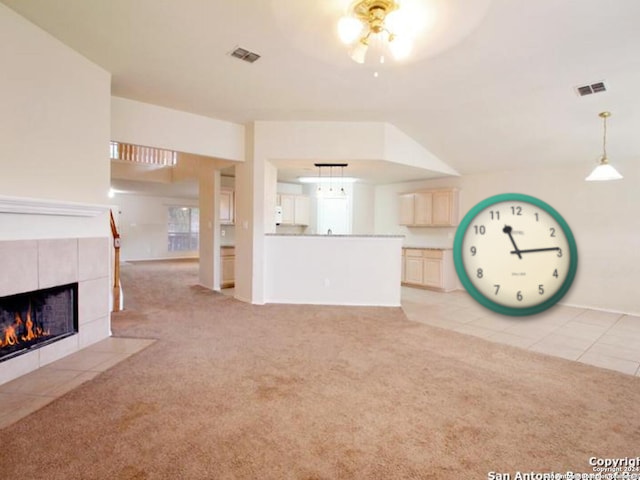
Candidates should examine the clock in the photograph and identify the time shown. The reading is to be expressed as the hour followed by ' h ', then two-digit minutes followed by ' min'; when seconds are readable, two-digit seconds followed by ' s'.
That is 11 h 14 min
